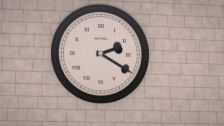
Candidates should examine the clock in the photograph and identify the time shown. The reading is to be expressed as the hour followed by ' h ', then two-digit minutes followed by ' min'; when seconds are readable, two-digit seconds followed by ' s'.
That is 2 h 20 min
